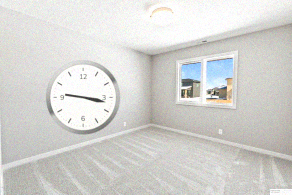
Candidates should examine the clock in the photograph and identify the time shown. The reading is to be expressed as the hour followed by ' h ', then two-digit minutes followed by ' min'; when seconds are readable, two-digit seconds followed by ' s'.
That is 9 h 17 min
